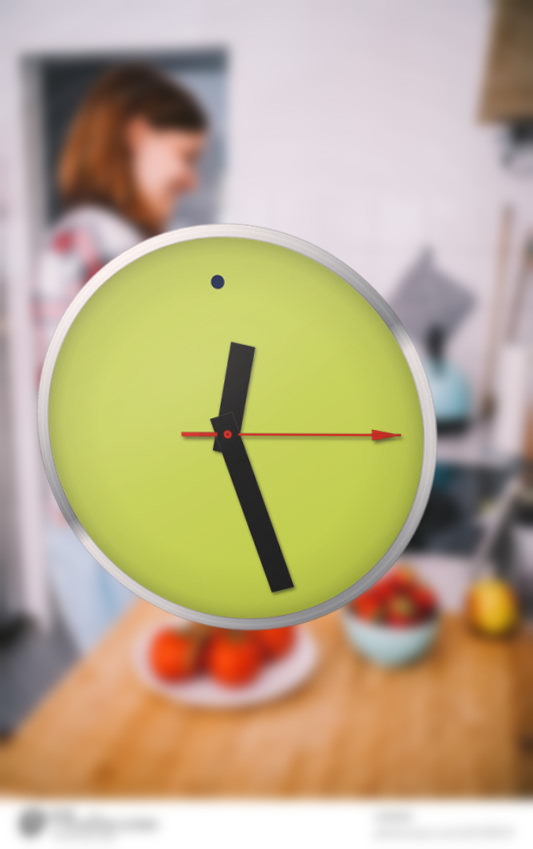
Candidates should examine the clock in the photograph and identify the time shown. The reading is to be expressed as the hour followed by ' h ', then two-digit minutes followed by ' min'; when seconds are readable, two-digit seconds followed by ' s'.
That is 12 h 27 min 15 s
